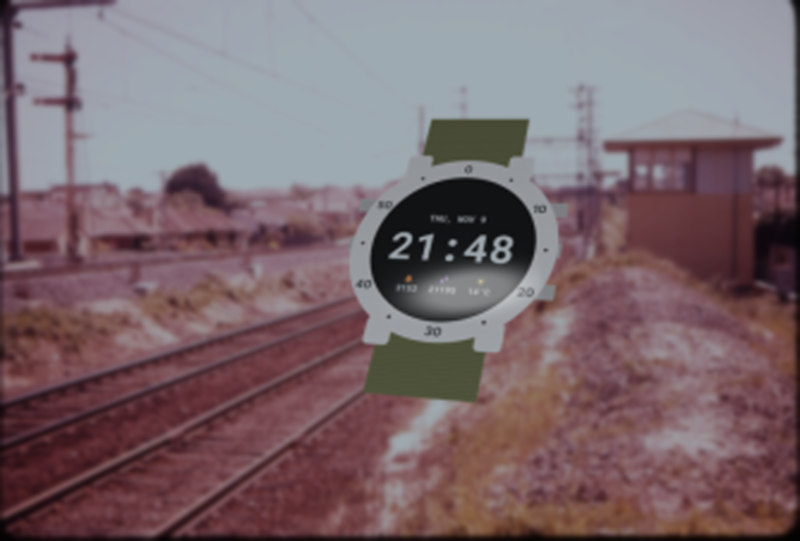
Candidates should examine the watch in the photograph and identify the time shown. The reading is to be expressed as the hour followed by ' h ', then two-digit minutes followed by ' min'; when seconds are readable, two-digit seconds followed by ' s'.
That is 21 h 48 min
